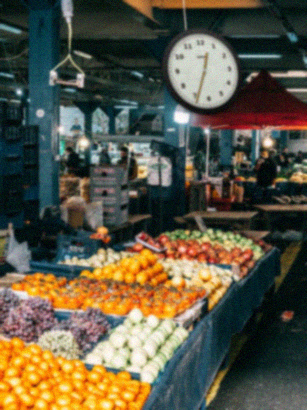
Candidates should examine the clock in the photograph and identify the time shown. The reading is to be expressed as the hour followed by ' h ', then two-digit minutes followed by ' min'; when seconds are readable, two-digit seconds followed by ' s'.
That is 12 h 34 min
